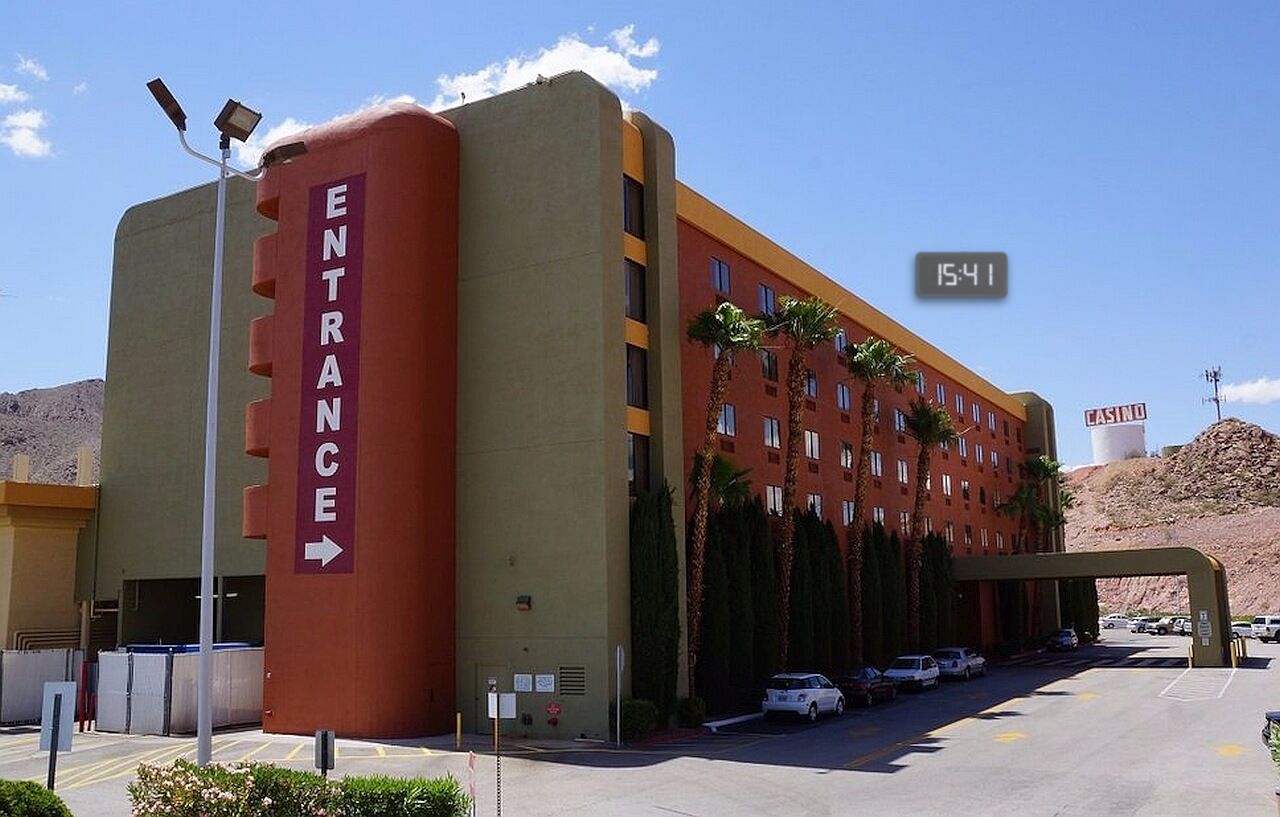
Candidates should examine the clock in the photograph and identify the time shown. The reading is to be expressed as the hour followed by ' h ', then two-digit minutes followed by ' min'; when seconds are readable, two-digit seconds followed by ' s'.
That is 15 h 41 min
